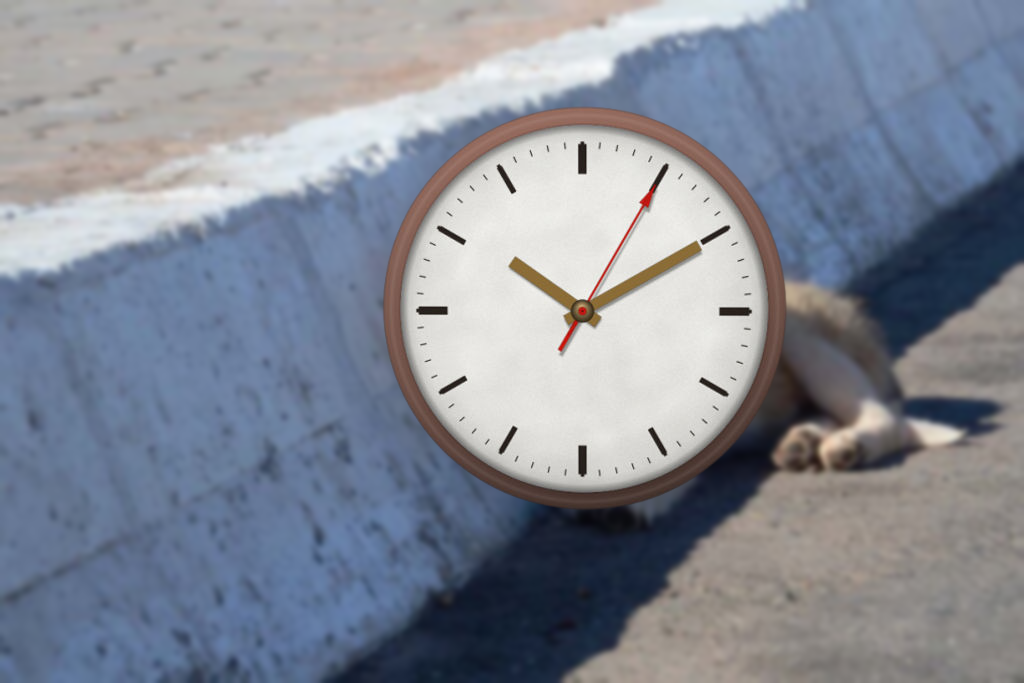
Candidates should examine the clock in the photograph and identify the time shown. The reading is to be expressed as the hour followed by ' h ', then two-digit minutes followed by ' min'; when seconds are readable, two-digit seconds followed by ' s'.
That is 10 h 10 min 05 s
